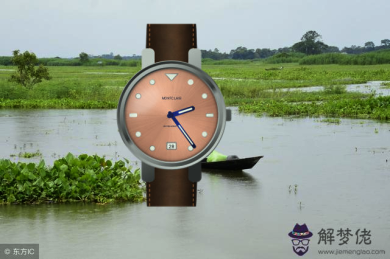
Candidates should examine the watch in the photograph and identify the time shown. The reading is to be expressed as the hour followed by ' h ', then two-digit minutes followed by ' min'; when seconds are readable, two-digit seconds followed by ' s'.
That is 2 h 24 min
